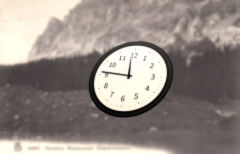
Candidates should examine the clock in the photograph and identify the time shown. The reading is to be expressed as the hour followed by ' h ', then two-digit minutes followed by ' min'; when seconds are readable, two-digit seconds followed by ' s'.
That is 11 h 46 min
